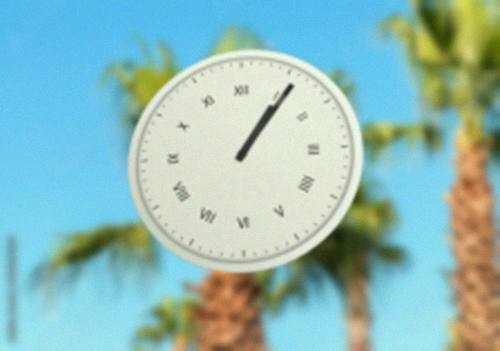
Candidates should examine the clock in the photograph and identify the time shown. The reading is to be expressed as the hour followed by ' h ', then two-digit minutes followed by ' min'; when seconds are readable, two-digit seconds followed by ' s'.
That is 1 h 06 min
